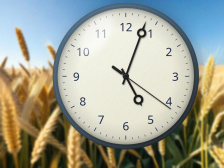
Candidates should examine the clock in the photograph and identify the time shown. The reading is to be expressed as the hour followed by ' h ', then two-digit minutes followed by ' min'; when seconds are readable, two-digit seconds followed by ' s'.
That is 5 h 03 min 21 s
